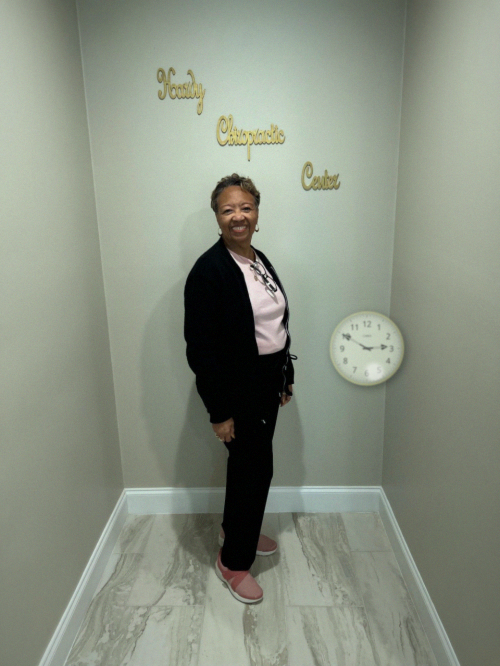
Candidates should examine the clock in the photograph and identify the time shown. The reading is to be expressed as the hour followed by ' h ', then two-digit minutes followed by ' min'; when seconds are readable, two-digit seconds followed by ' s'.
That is 2 h 50 min
